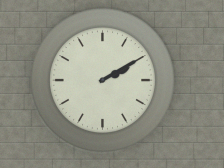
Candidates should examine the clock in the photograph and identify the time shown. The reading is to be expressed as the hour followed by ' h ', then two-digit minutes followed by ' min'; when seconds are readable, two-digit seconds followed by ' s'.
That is 2 h 10 min
